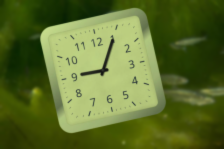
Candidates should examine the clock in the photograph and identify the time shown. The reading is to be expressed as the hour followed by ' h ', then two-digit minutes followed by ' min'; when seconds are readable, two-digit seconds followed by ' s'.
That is 9 h 05 min
